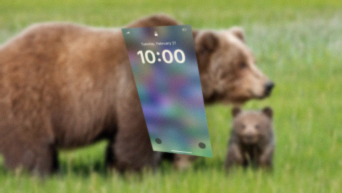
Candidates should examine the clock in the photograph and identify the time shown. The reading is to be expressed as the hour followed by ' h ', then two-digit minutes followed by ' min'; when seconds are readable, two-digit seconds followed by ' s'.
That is 10 h 00 min
